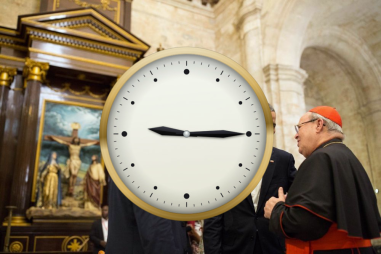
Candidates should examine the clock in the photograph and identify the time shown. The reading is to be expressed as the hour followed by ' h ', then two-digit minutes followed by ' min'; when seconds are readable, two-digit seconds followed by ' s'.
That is 9 h 15 min
